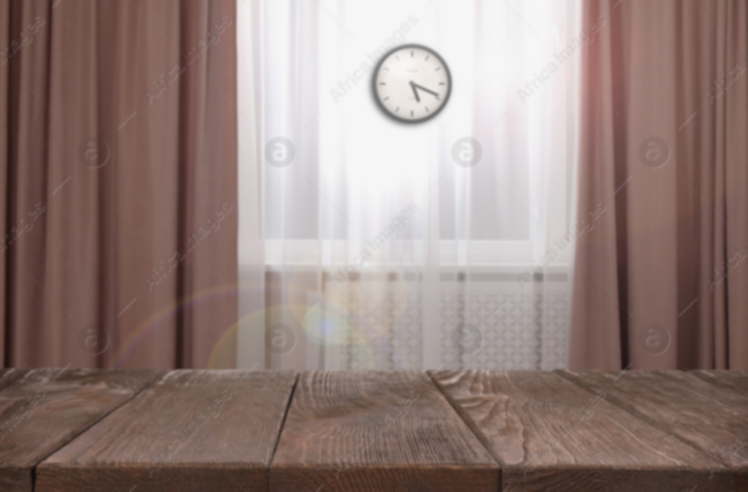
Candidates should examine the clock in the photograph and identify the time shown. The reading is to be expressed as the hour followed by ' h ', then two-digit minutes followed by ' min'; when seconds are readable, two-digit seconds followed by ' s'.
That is 5 h 19 min
